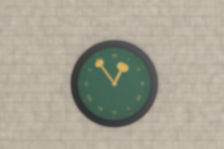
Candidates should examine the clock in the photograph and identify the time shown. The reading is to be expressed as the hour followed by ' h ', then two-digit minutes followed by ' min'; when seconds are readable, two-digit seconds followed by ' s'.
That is 12 h 54 min
